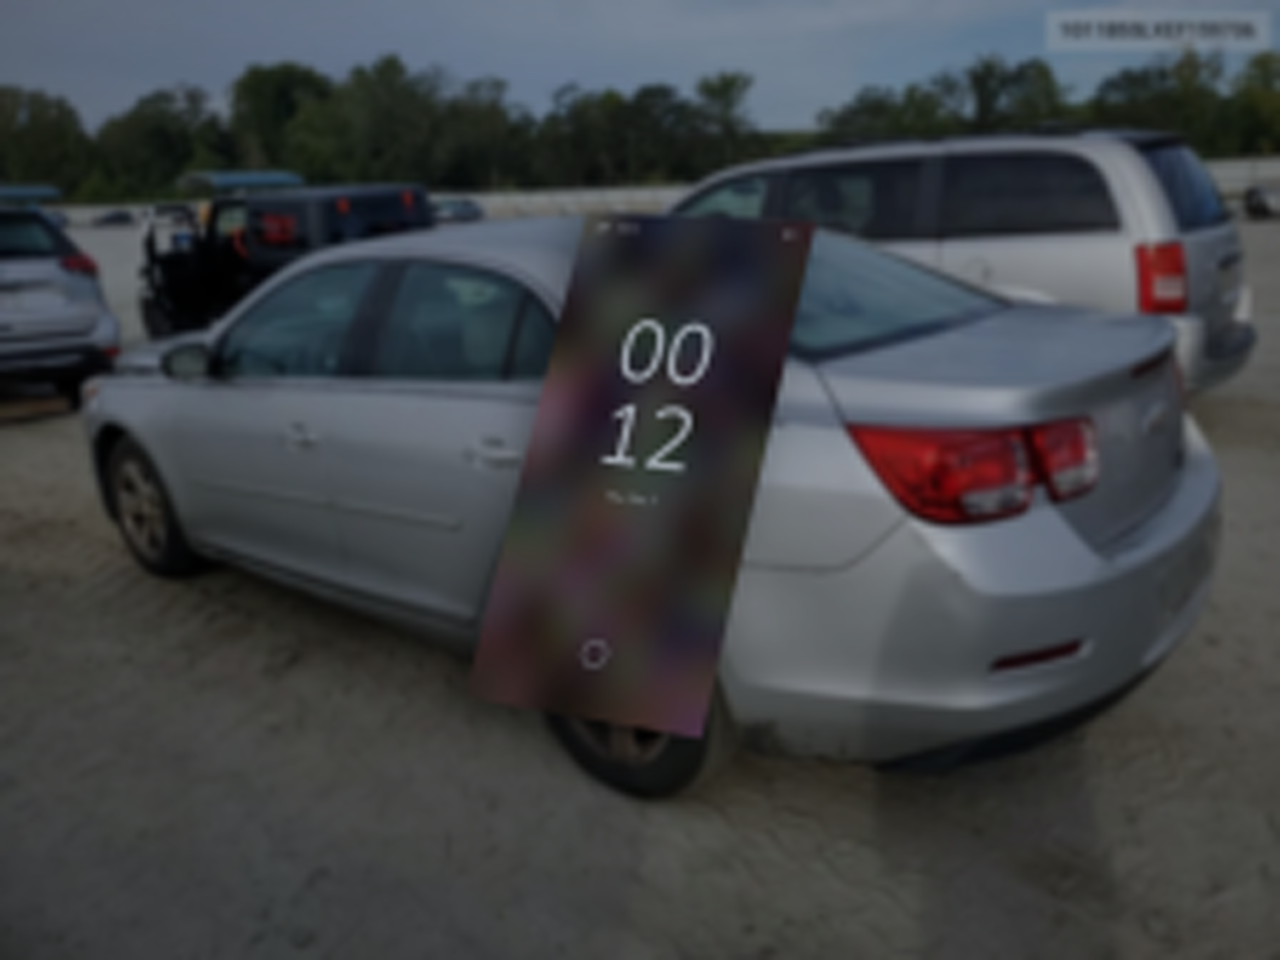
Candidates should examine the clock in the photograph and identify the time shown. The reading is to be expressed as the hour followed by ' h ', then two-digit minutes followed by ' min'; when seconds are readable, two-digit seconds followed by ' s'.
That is 0 h 12 min
